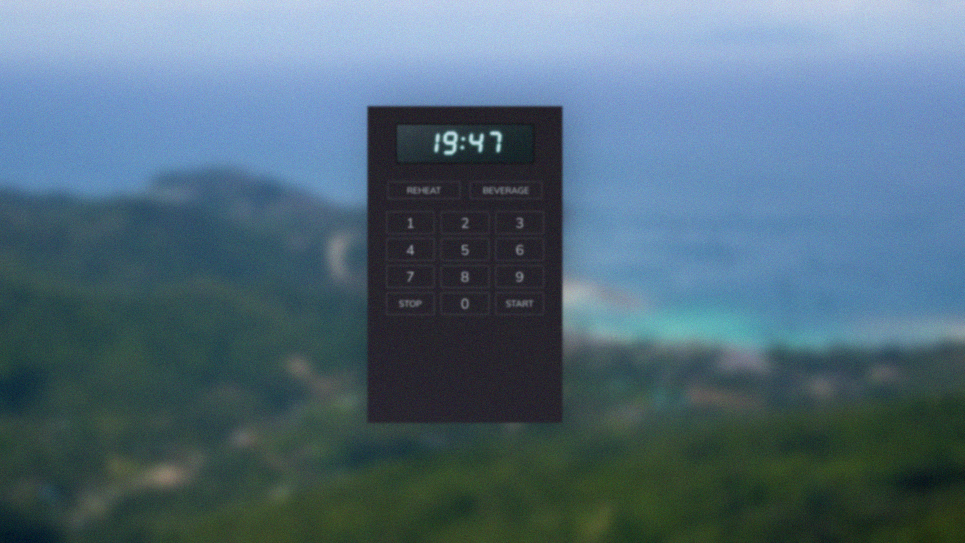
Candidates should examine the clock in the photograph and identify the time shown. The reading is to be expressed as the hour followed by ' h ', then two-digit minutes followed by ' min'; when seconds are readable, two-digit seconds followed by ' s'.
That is 19 h 47 min
